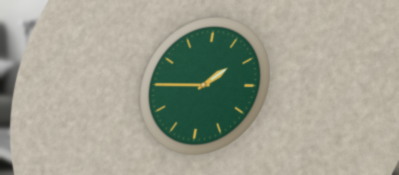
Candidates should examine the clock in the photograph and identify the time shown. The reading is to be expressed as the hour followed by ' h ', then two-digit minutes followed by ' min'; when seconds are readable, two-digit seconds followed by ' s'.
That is 1 h 45 min
